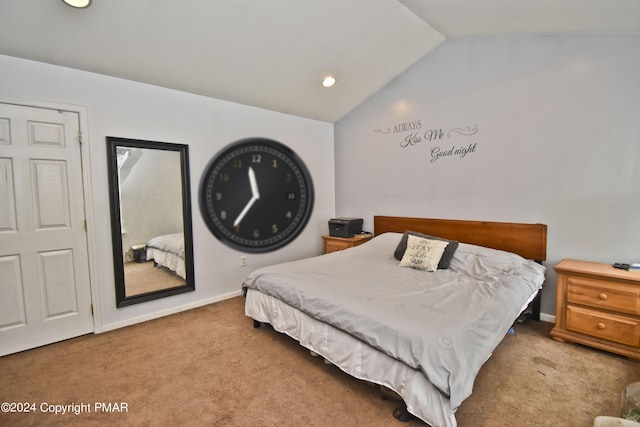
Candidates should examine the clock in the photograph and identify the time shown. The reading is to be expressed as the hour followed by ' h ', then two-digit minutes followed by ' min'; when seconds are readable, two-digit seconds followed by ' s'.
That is 11 h 36 min
